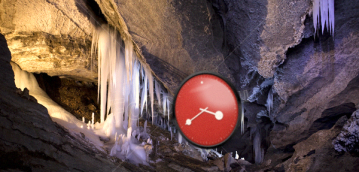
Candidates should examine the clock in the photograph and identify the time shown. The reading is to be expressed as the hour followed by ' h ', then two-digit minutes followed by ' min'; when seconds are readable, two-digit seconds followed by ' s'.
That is 3 h 40 min
